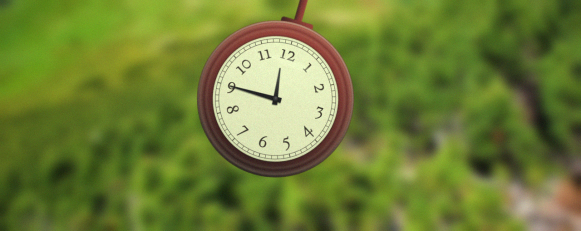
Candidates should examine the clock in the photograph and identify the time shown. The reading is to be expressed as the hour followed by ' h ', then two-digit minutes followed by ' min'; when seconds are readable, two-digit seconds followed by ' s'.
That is 11 h 45 min
